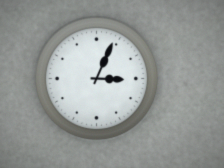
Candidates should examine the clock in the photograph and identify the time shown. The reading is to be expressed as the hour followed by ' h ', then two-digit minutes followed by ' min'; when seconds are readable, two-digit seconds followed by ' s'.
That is 3 h 04 min
